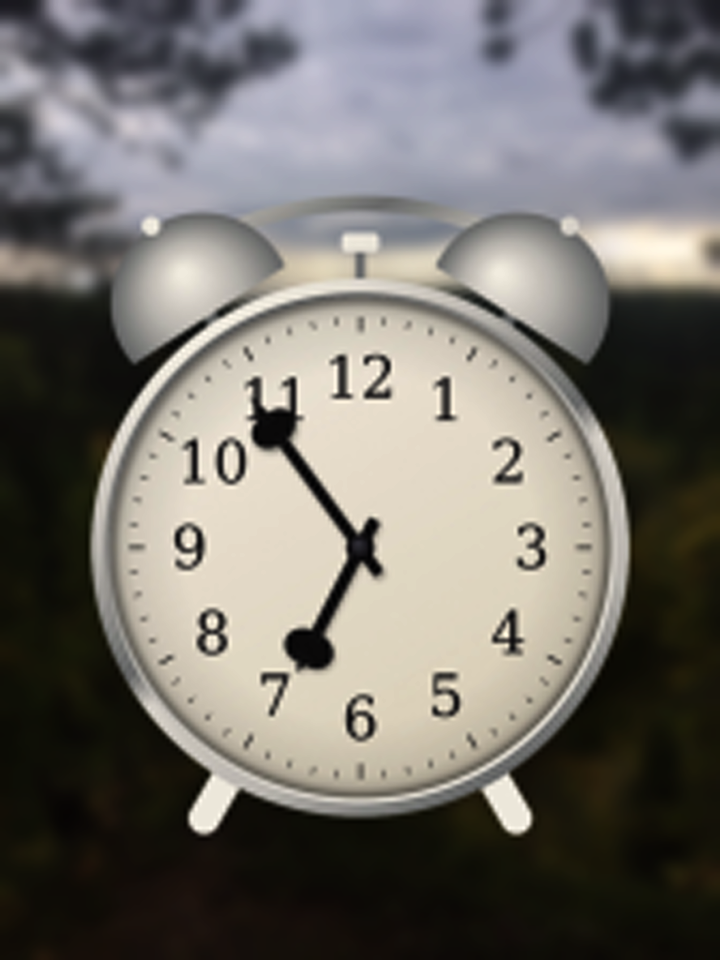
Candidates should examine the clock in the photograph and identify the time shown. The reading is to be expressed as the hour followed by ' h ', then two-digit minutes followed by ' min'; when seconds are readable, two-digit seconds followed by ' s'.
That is 6 h 54 min
